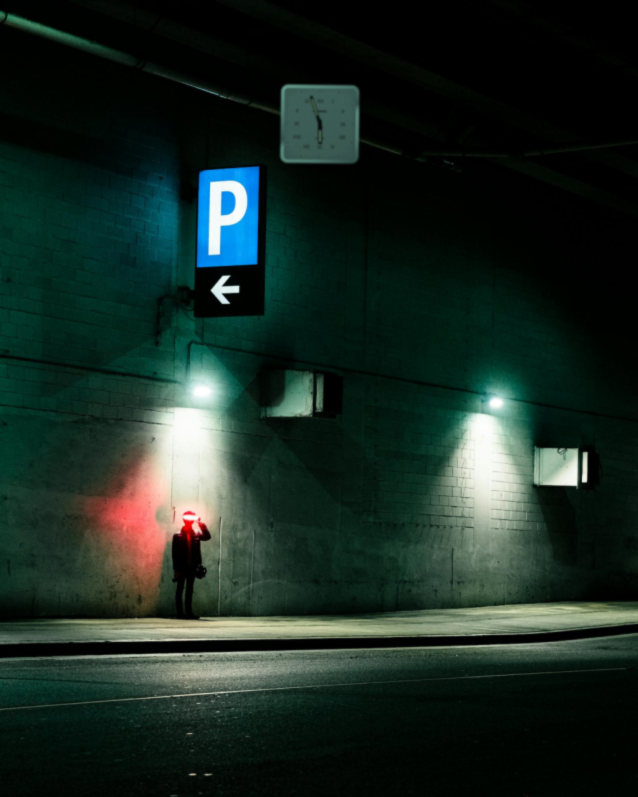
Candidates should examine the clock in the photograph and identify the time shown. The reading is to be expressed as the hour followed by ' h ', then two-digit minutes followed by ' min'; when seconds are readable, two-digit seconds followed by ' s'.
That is 5 h 57 min
